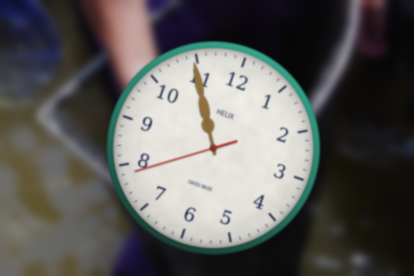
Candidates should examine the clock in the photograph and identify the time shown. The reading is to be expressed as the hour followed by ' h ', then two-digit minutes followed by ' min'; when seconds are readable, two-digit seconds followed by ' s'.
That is 10 h 54 min 39 s
